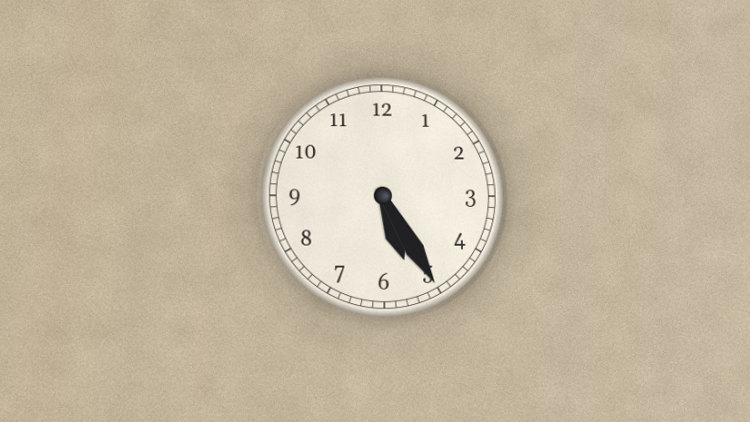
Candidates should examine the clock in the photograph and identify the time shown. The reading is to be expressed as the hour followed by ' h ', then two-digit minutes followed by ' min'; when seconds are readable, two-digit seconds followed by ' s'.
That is 5 h 25 min
